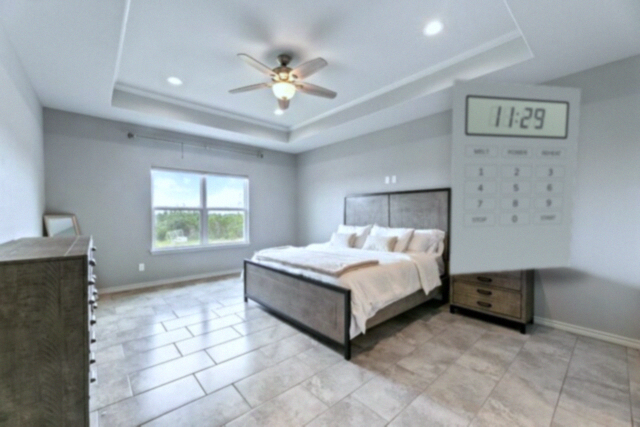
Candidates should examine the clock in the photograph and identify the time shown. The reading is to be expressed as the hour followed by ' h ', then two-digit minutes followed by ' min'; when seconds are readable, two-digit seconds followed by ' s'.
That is 11 h 29 min
